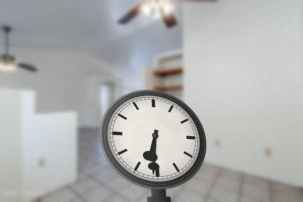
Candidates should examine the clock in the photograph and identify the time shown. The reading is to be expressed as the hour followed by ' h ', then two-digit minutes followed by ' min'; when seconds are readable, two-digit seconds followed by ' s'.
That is 6 h 31 min
